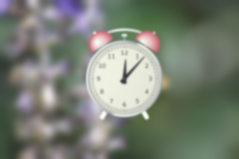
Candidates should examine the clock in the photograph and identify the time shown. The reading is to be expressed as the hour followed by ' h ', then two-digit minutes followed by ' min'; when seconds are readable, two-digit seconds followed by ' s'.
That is 12 h 07 min
